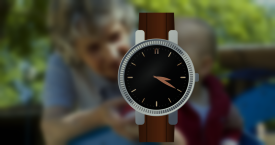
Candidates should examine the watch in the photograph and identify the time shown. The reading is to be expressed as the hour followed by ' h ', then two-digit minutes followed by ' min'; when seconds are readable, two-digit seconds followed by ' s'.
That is 3 h 20 min
